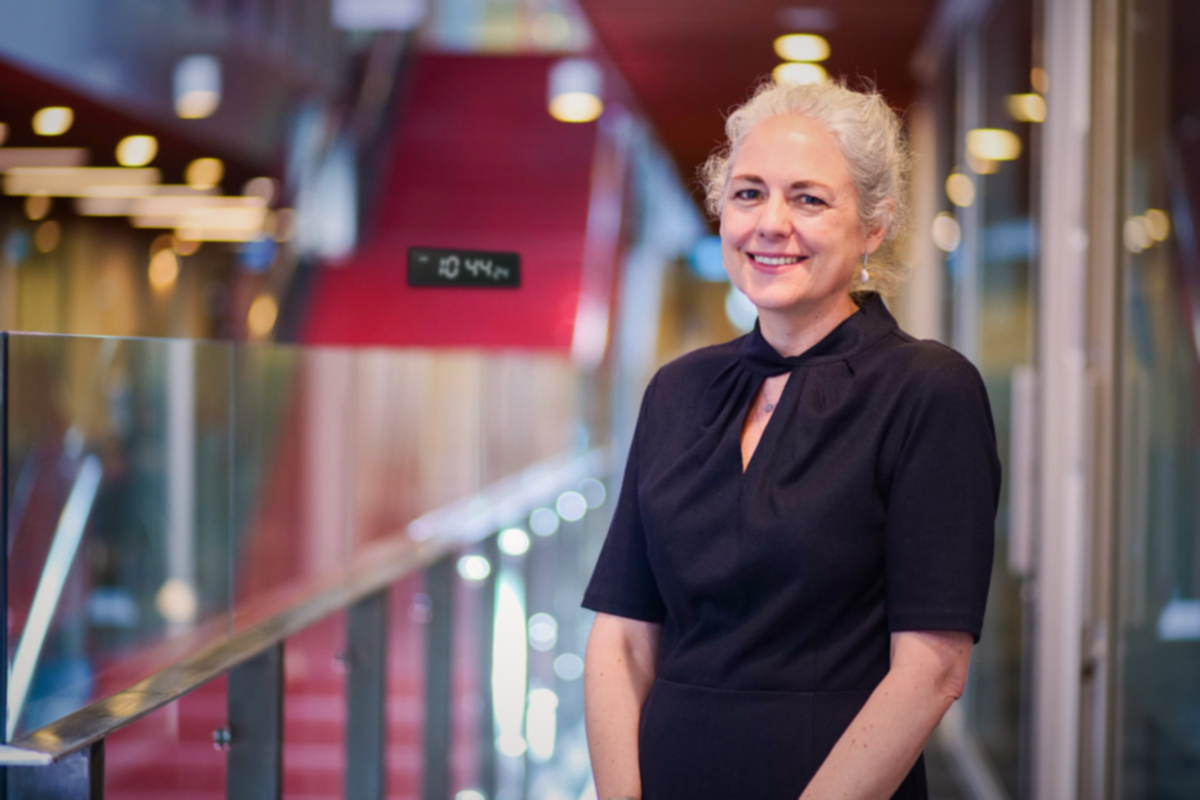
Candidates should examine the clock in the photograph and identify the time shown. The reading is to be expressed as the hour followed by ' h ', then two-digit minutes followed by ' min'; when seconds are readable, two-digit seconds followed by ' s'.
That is 10 h 44 min
